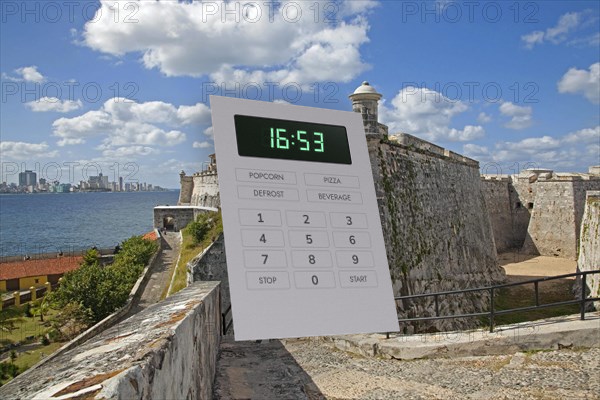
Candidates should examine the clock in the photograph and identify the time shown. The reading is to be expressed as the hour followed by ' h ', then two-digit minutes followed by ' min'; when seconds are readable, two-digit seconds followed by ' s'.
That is 16 h 53 min
